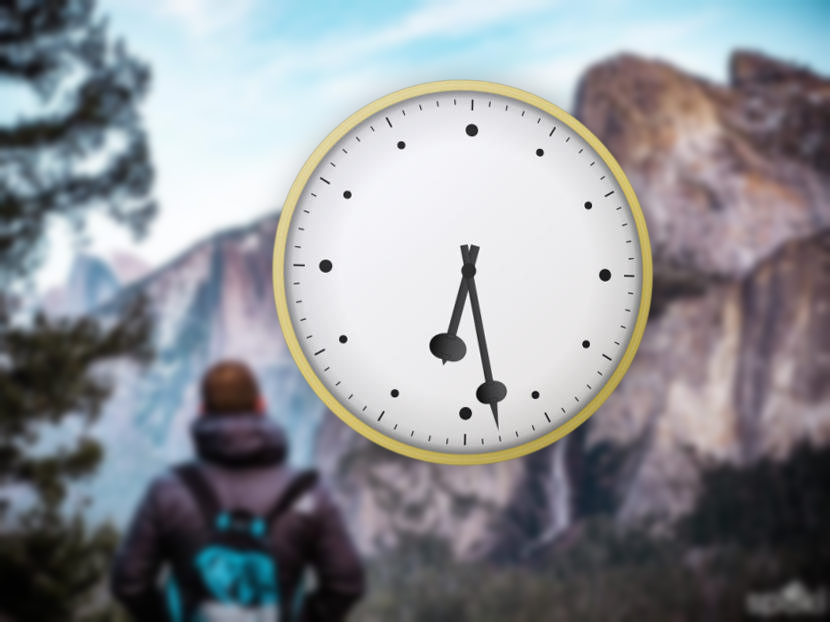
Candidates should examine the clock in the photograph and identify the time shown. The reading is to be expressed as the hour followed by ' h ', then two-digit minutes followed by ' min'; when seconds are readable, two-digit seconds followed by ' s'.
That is 6 h 28 min
